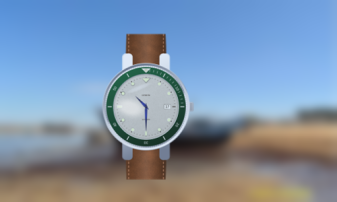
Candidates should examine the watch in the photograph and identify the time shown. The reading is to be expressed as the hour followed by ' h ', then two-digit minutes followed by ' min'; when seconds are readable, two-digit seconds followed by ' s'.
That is 10 h 30 min
